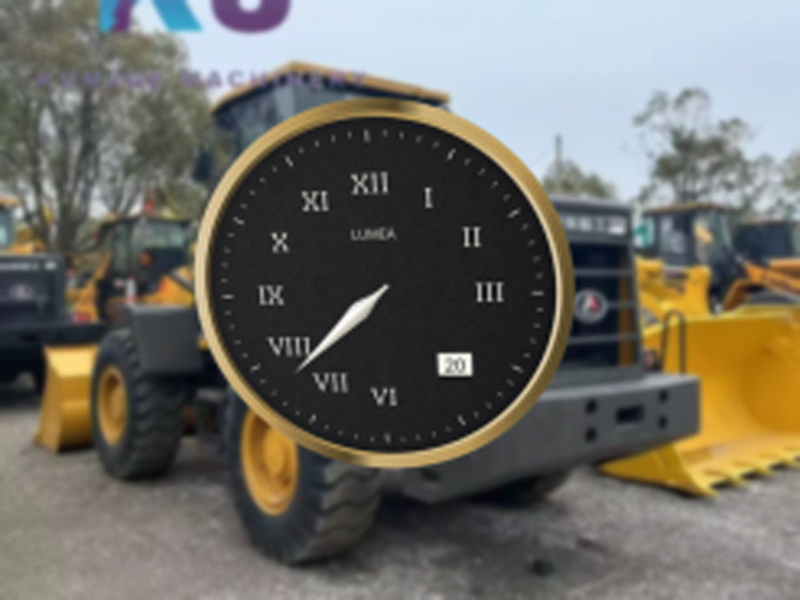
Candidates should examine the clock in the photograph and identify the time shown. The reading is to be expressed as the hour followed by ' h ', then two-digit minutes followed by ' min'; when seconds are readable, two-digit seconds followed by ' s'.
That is 7 h 38 min
